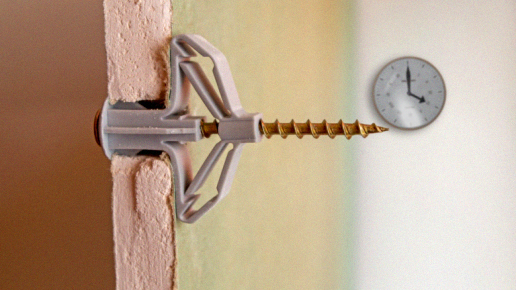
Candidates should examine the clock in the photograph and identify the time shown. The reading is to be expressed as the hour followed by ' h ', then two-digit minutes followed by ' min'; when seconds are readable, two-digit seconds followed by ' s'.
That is 4 h 00 min
